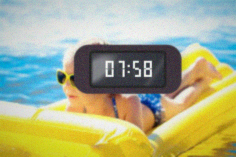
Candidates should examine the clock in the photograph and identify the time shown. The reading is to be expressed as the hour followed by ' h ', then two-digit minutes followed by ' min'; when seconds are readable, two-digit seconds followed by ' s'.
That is 7 h 58 min
